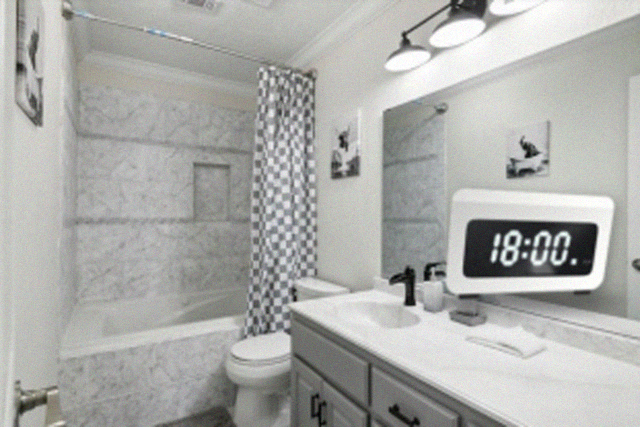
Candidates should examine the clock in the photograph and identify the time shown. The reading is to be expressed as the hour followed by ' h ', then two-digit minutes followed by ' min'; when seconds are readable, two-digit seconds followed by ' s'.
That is 18 h 00 min
